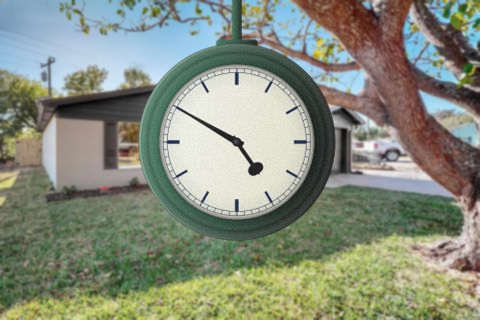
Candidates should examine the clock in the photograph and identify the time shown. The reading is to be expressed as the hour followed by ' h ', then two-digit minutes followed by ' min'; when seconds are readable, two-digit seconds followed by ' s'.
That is 4 h 50 min
